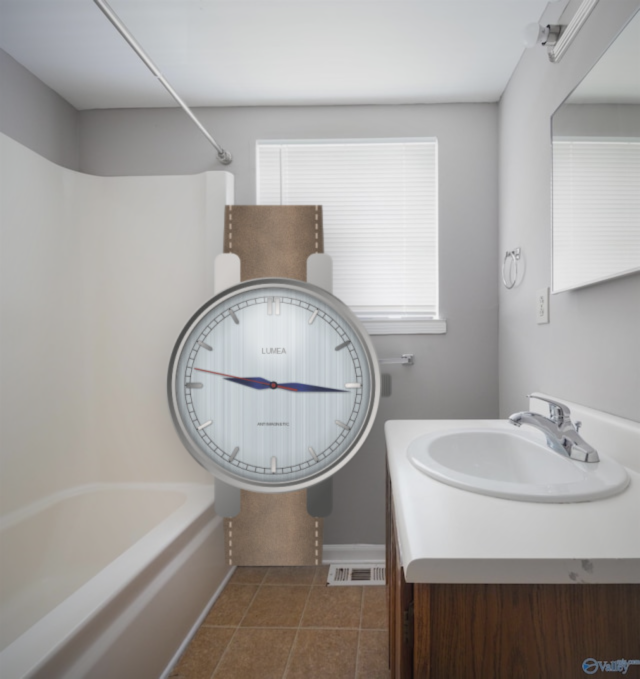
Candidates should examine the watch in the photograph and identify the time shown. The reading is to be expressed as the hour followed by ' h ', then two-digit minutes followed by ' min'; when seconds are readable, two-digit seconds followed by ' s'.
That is 9 h 15 min 47 s
